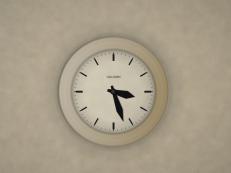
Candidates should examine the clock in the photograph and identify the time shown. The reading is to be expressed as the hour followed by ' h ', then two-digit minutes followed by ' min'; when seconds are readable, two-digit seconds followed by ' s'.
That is 3 h 27 min
